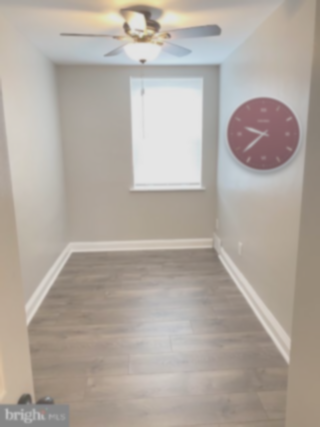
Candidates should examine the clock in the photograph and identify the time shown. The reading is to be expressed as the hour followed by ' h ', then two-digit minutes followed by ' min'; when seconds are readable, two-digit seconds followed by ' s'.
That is 9 h 38 min
